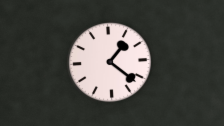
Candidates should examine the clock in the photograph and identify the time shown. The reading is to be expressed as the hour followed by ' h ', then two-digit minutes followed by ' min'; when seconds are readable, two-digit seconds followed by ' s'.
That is 1 h 22 min
